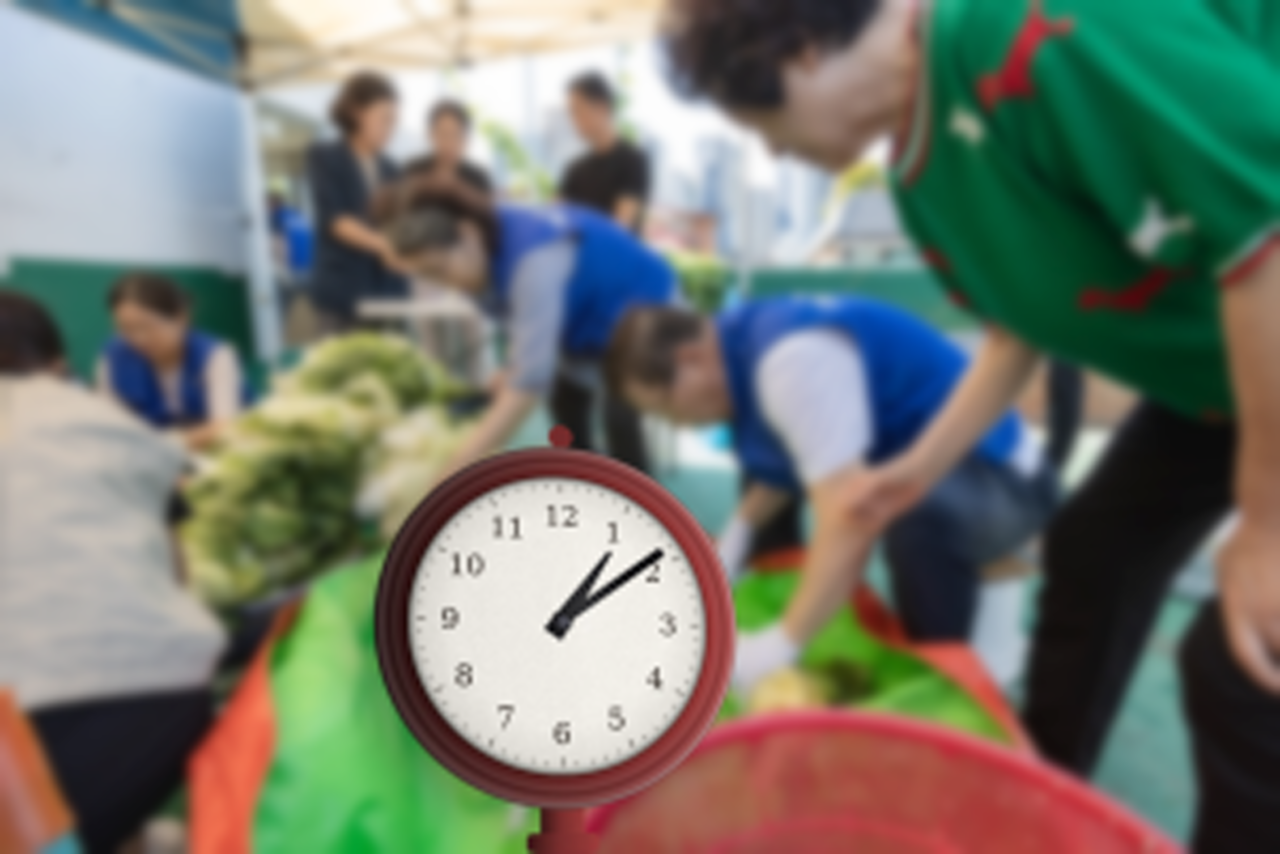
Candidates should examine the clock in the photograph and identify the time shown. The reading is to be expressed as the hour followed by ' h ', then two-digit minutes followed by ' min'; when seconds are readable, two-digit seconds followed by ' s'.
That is 1 h 09 min
